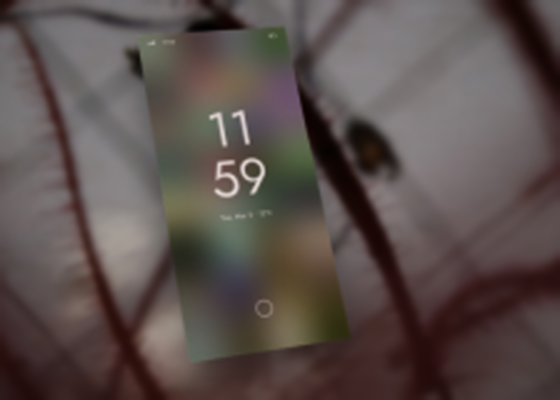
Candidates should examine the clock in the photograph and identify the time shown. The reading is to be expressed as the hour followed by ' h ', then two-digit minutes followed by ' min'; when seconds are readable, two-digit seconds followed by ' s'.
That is 11 h 59 min
